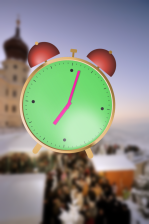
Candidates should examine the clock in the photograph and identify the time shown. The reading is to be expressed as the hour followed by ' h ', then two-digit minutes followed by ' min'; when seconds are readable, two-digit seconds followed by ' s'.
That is 7 h 02 min
